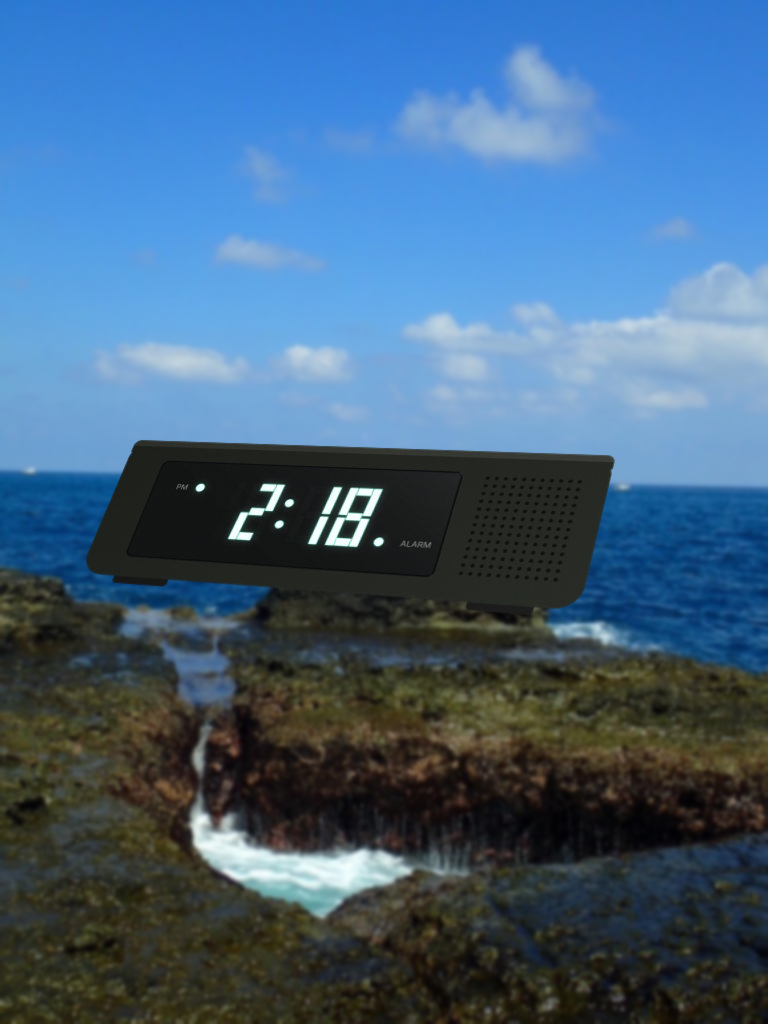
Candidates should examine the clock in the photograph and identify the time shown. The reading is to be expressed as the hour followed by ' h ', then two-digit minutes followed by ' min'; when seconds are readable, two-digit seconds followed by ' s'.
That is 2 h 18 min
